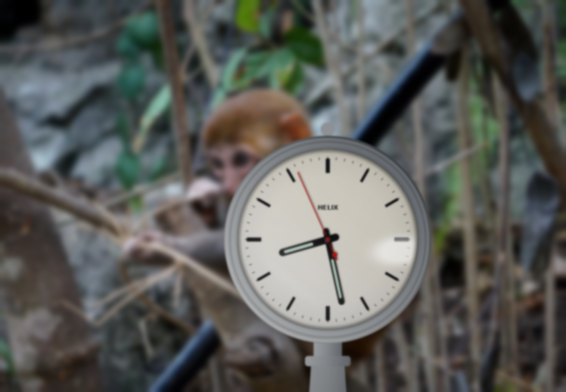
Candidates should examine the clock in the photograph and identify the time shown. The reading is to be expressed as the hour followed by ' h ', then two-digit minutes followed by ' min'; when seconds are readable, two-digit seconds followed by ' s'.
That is 8 h 27 min 56 s
